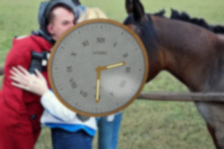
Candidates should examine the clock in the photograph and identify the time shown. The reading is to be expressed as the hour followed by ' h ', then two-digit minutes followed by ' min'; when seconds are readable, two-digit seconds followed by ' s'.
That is 2 h 30 min
